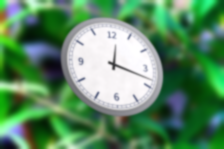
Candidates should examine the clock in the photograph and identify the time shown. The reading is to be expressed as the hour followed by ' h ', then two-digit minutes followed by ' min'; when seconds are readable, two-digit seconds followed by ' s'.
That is 12 h 18 min
